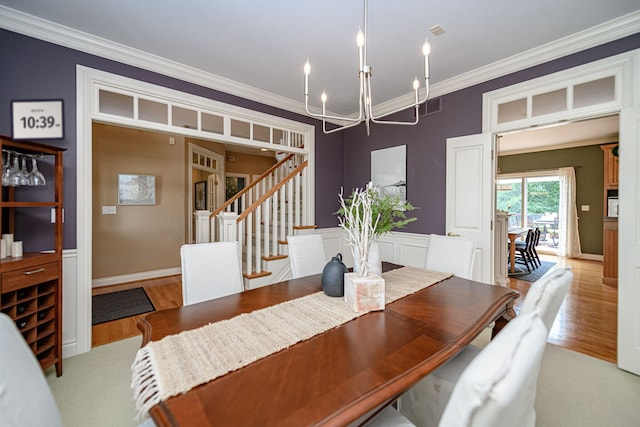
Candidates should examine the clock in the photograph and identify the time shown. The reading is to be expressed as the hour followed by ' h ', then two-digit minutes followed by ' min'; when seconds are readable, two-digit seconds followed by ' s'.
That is 10 h 39 min
